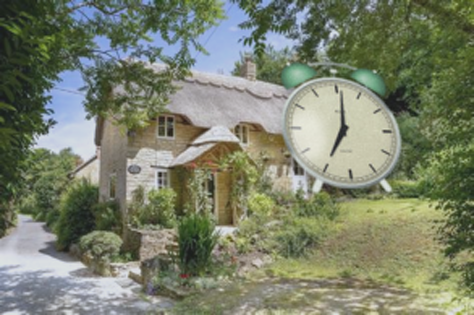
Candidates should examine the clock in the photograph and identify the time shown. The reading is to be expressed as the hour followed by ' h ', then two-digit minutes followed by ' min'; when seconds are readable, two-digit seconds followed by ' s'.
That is 7 h 01 min
